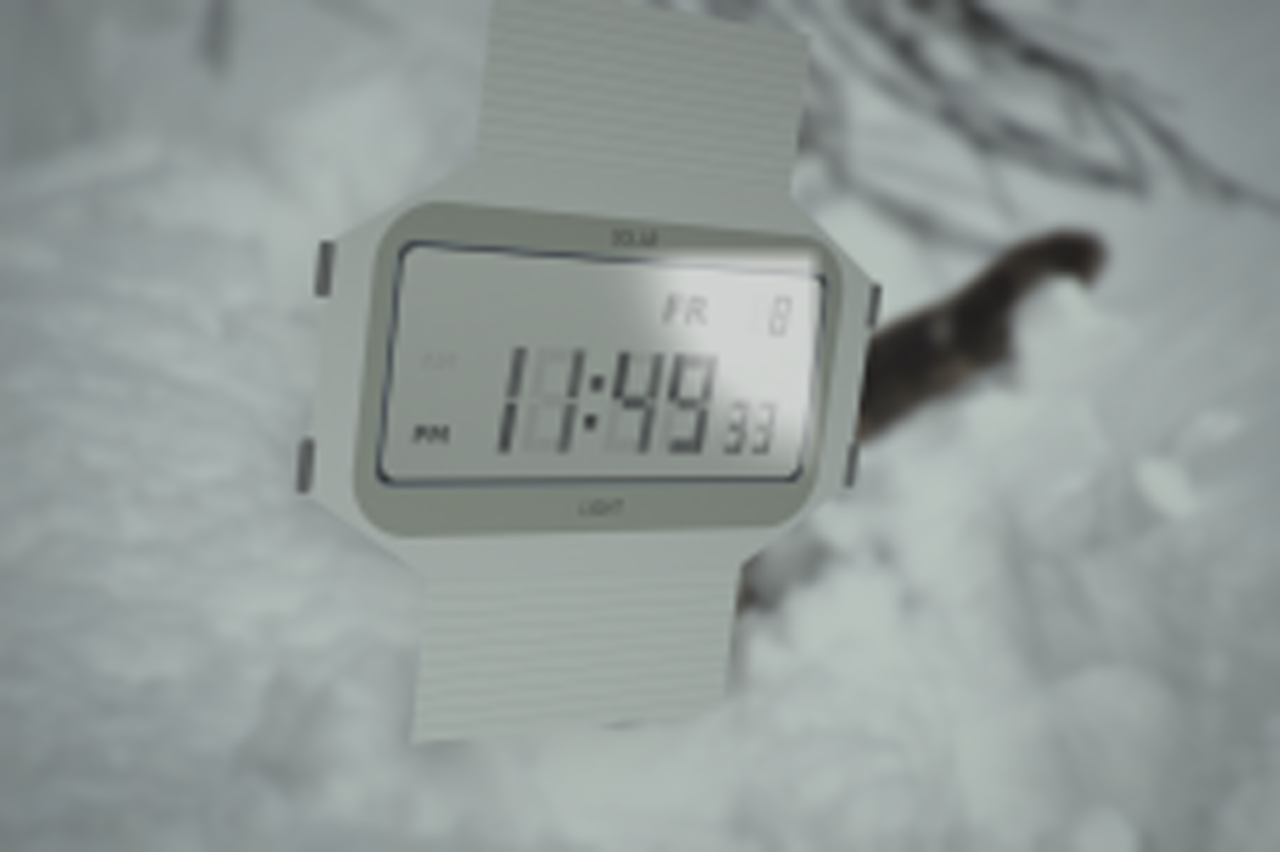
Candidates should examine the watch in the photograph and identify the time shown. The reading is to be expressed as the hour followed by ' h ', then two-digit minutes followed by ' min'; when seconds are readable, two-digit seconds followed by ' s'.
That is 11 h 49 min 33 s
